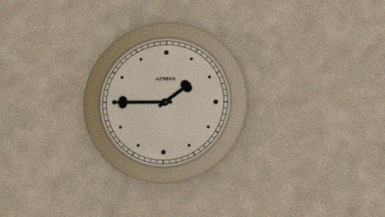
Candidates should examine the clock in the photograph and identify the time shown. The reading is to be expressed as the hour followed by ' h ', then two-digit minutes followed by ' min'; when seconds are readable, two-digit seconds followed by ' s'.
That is 1 h 45 min
